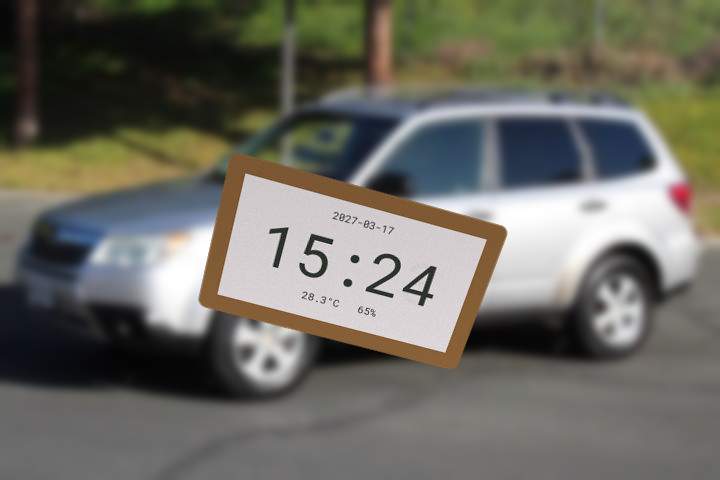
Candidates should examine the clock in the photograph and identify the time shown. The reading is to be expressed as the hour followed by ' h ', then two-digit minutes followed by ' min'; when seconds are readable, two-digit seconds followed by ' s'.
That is 15 h 24 min
